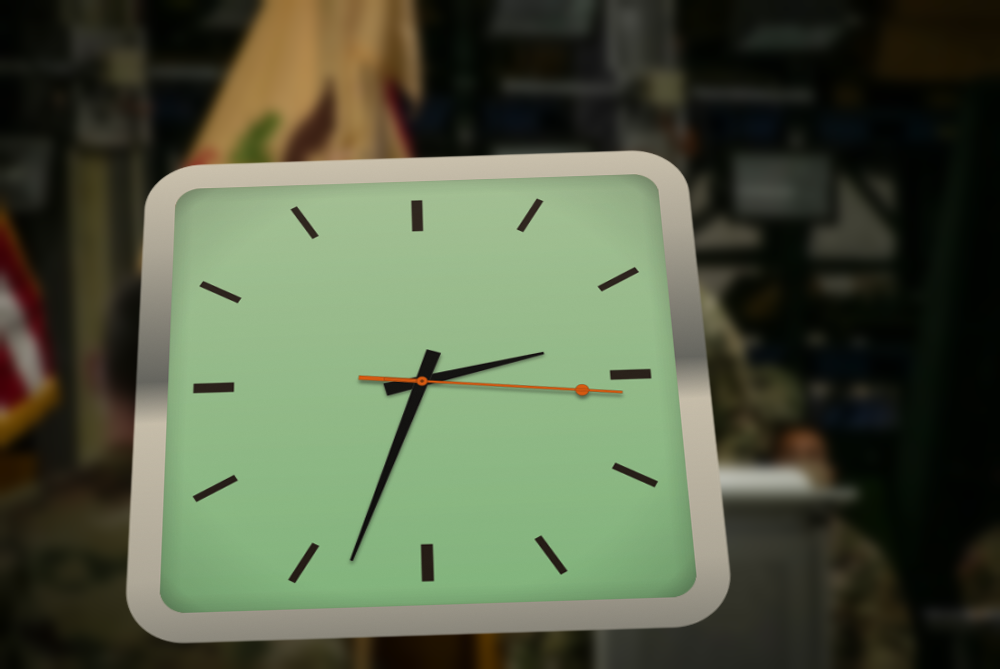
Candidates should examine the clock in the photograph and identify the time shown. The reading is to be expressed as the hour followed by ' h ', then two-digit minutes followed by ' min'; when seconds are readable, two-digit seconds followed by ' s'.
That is 2 h 33 min 16 s
